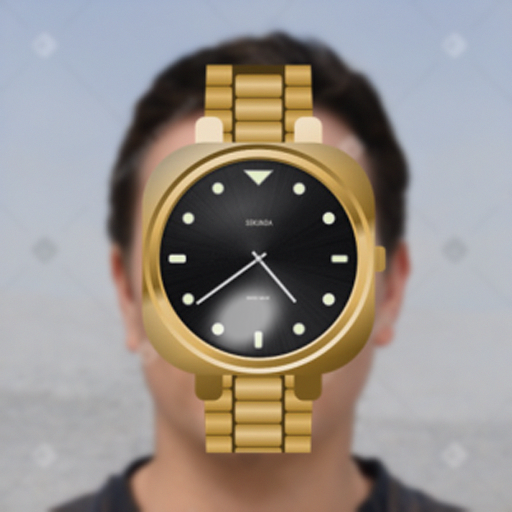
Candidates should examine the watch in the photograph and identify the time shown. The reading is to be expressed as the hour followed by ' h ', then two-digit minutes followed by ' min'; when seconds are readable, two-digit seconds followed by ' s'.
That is 4 h 39 min
